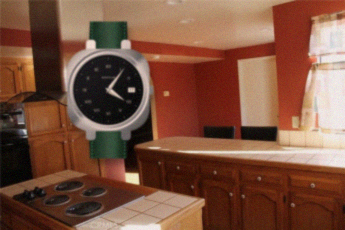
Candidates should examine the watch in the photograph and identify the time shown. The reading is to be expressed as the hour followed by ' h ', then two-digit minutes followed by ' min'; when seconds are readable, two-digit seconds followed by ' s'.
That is 4 h 06 min
